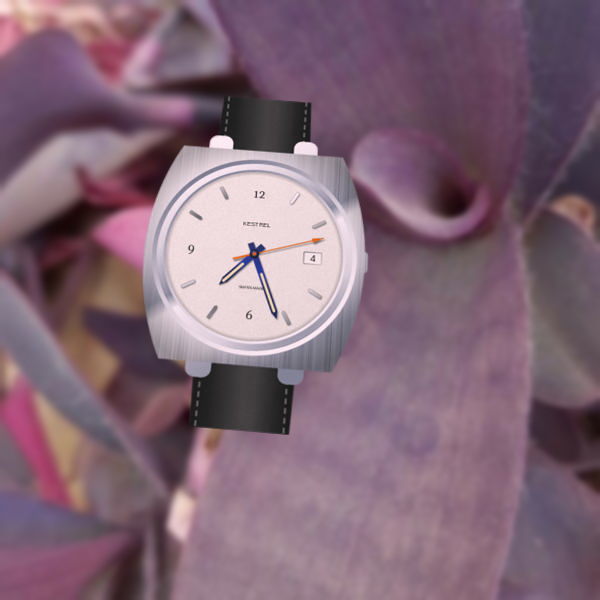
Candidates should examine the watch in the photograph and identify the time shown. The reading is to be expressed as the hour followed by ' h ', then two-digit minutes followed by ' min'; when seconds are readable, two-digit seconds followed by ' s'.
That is 7 h 26 min 12 s
